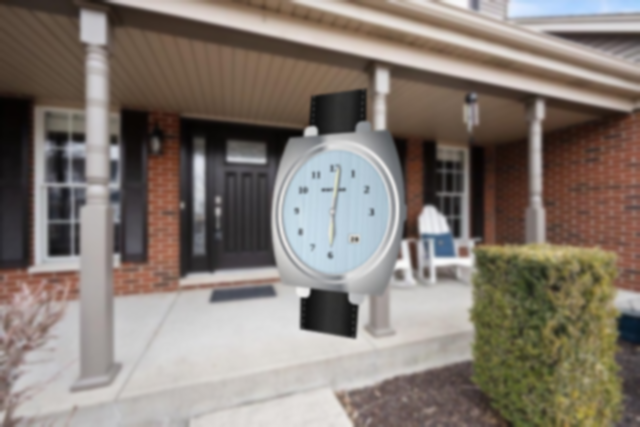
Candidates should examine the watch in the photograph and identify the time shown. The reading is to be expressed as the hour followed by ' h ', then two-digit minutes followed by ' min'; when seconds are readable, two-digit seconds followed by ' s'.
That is 6 h 01 min
